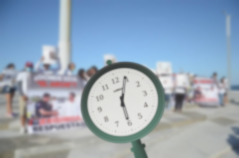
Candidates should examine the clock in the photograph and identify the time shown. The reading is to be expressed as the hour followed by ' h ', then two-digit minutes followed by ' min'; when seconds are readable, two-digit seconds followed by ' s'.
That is 6 h 04 min
